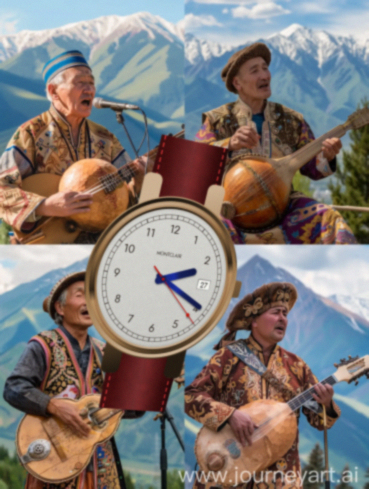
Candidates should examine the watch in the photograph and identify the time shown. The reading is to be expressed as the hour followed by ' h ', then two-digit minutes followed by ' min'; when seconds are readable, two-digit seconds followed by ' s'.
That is 2 h 19 min 22 s
